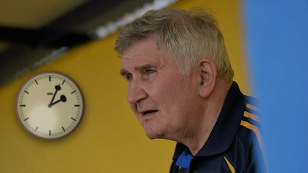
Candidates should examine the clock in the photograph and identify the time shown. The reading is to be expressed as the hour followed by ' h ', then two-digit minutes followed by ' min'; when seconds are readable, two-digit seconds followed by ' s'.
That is 2 h 04 min
